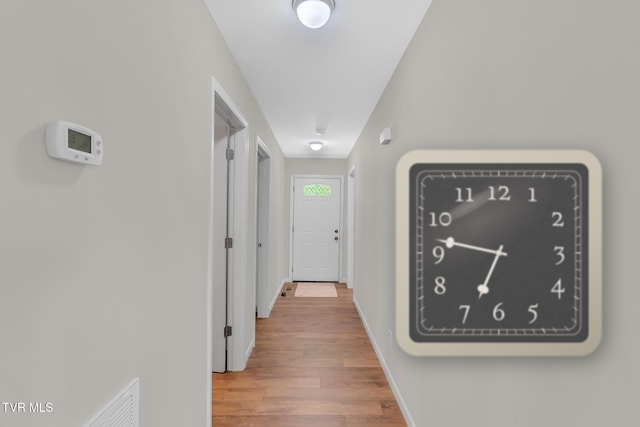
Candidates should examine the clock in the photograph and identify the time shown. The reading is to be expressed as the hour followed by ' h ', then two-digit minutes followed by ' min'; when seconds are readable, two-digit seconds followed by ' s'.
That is 6 h 47 min
